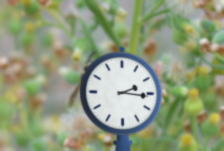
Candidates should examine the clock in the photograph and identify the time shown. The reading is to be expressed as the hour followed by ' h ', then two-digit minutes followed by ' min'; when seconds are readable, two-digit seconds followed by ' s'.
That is 2 h 16 min
